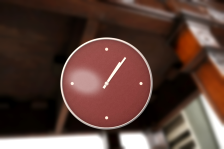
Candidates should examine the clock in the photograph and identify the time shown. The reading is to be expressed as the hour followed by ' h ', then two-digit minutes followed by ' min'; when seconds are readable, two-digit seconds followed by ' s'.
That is 1 h 06 min
